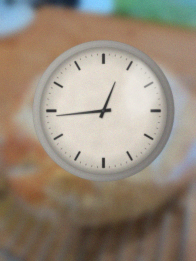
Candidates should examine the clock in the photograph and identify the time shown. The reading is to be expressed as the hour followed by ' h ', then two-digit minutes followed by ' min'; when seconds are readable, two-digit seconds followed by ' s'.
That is 12 h 44 min
